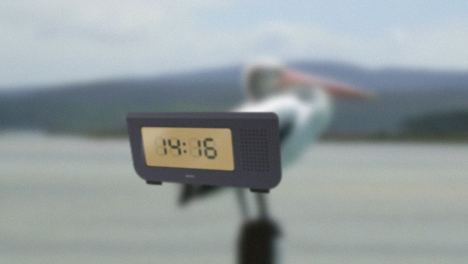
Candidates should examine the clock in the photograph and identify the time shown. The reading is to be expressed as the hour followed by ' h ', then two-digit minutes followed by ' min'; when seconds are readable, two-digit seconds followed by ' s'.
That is 14 h 16 min
